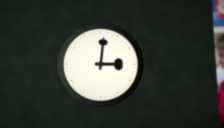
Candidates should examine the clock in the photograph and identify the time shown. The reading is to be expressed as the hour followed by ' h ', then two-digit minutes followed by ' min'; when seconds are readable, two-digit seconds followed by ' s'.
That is 3 h 01 min
